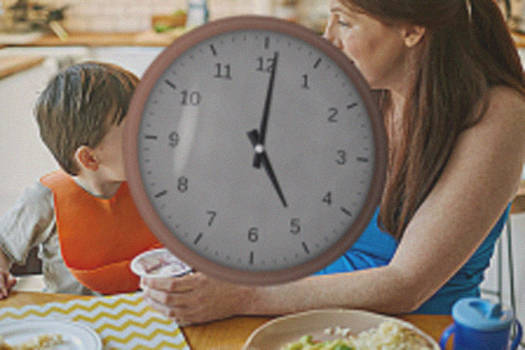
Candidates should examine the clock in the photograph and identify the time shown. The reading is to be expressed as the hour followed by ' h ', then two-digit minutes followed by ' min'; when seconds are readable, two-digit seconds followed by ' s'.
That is 5 h 01 min
